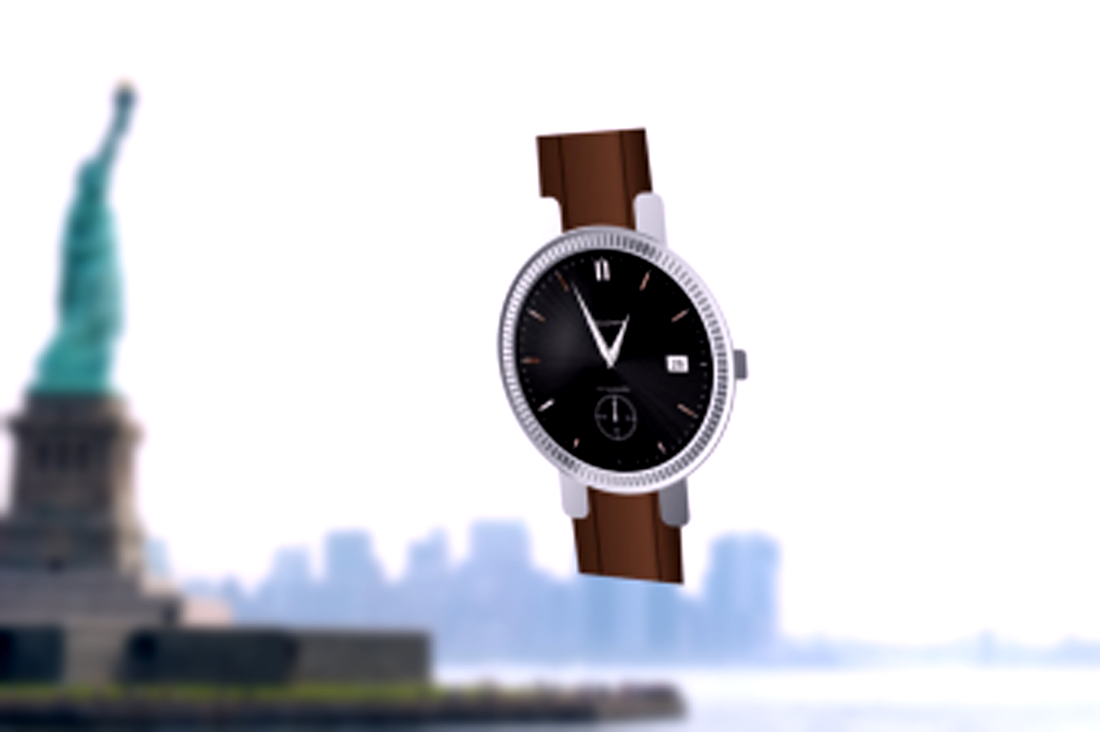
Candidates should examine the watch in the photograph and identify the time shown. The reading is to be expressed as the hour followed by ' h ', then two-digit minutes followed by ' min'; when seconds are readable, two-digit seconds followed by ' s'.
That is 12 h 56 min
